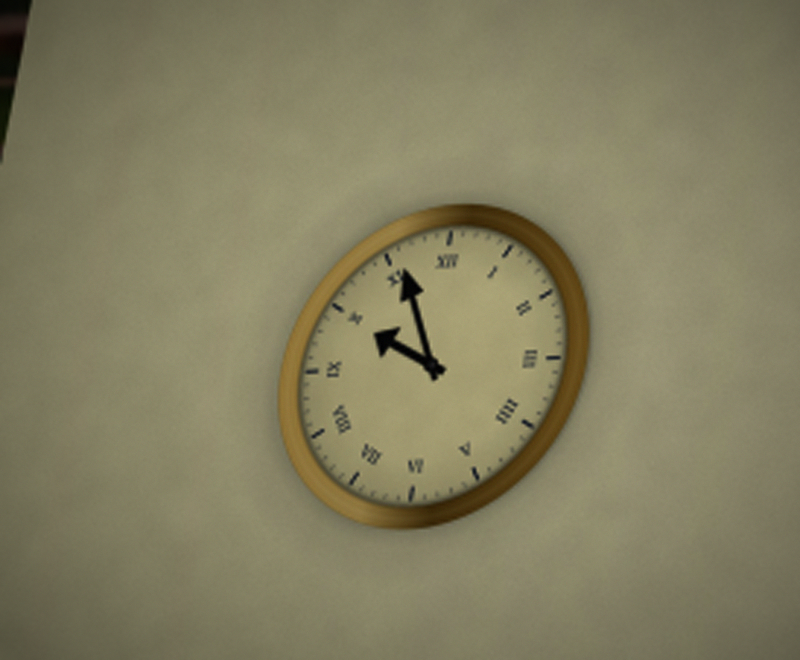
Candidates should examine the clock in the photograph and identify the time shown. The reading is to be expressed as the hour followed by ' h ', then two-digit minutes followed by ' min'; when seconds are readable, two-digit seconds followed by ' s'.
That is 9 h 56 min
